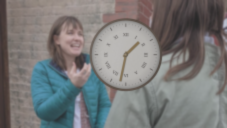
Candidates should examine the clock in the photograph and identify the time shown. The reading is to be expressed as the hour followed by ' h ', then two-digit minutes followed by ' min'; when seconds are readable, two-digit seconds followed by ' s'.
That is 1 h 32 min
